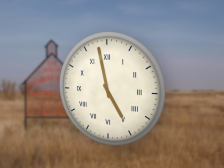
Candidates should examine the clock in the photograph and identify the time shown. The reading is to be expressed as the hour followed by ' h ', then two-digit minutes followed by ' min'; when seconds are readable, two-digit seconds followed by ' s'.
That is 4 h 58 min
